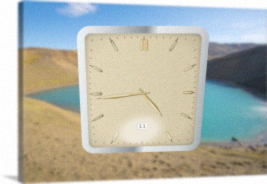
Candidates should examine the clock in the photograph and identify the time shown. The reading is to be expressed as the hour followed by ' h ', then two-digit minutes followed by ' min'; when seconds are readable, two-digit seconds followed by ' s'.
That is 4 h 44 min
